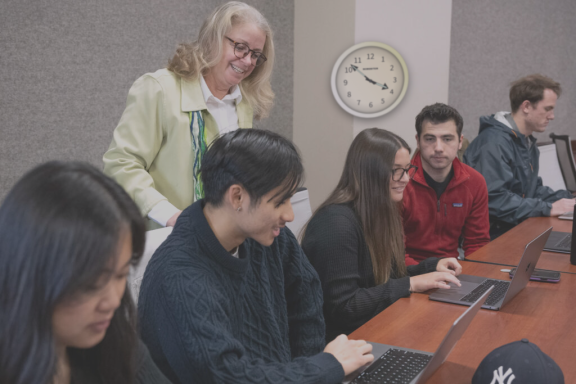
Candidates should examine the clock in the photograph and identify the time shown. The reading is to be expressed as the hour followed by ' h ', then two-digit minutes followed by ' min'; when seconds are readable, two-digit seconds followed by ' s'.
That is 3 h 52 min
